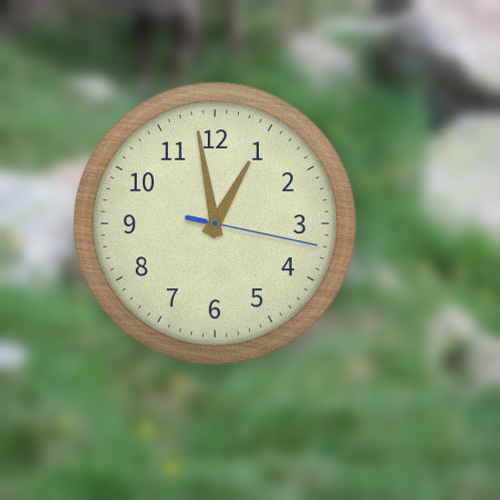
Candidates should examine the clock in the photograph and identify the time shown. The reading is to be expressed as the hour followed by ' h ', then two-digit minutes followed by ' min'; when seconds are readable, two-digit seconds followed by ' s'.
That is 12 h 58 min 17 s
